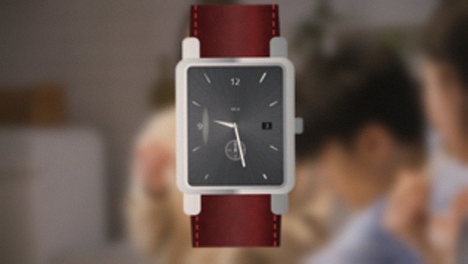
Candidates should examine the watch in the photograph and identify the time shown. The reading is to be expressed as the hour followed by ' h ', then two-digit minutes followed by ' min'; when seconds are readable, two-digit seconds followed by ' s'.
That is 9 h 28 min
